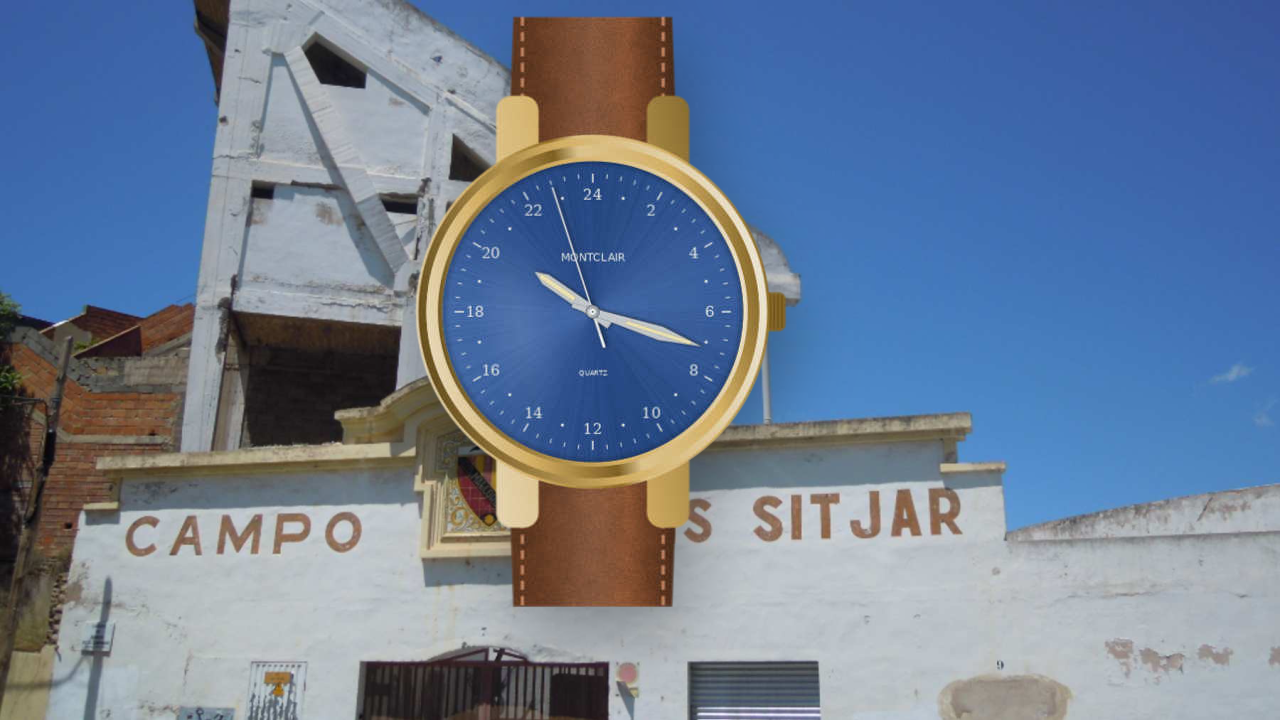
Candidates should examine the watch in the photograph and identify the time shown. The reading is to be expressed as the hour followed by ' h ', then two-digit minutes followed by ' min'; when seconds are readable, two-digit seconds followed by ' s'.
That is 20 h 17 min 57 s
